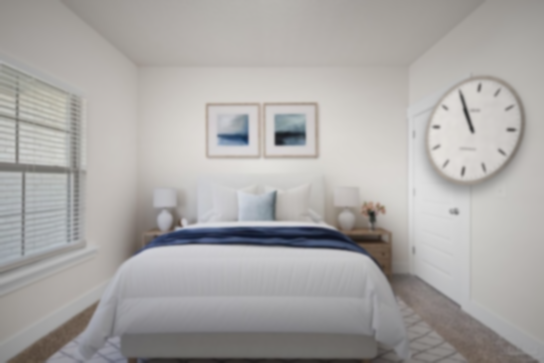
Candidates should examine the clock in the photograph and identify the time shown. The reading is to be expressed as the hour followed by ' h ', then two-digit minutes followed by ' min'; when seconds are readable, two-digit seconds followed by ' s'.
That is 10 h 55 min
